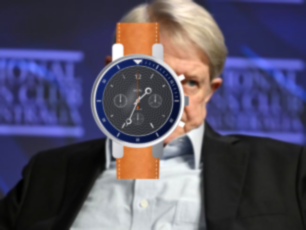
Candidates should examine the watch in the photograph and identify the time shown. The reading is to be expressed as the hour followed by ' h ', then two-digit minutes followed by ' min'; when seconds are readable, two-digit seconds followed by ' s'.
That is 1 h 34 min
